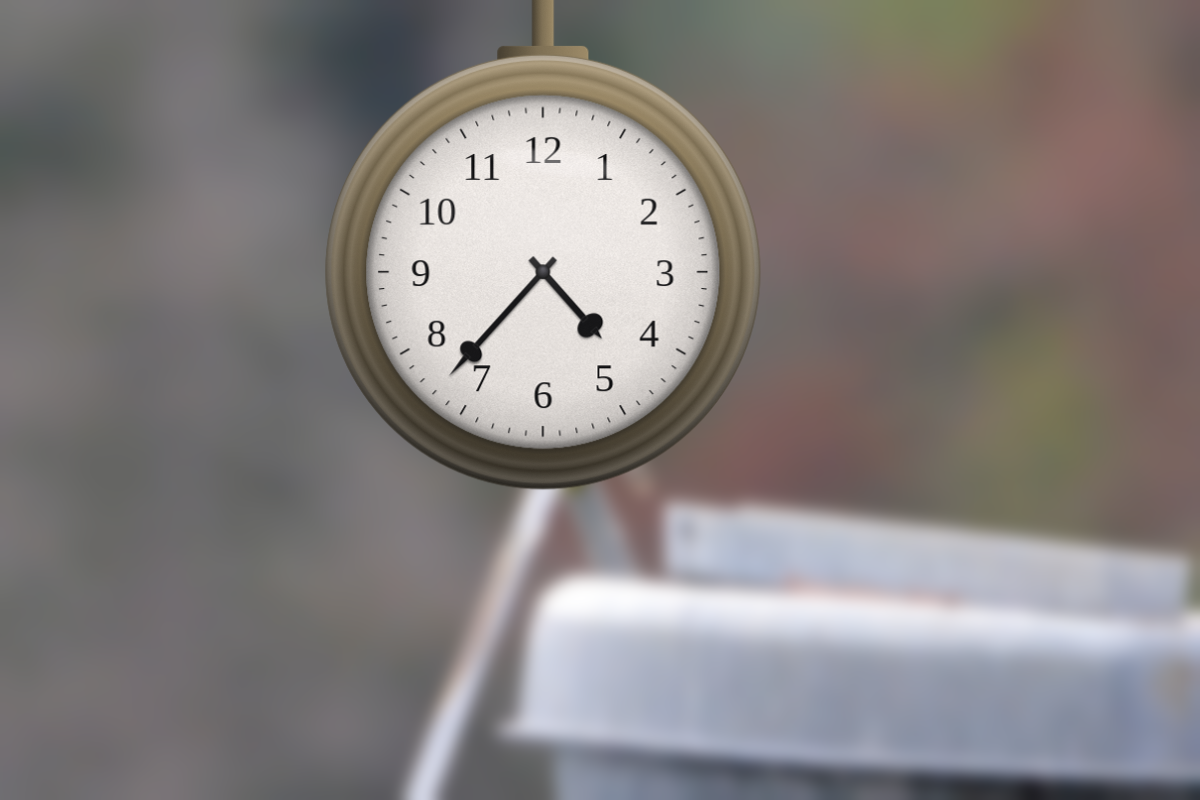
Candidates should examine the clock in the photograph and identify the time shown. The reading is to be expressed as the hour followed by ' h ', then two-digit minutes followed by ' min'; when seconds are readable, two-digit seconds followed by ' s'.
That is 4 h 37 min
